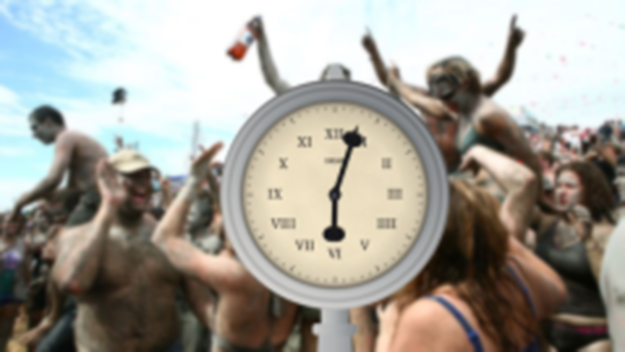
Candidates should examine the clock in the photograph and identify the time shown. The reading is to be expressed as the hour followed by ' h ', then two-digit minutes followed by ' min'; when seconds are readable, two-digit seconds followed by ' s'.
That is 6 h 03 min
